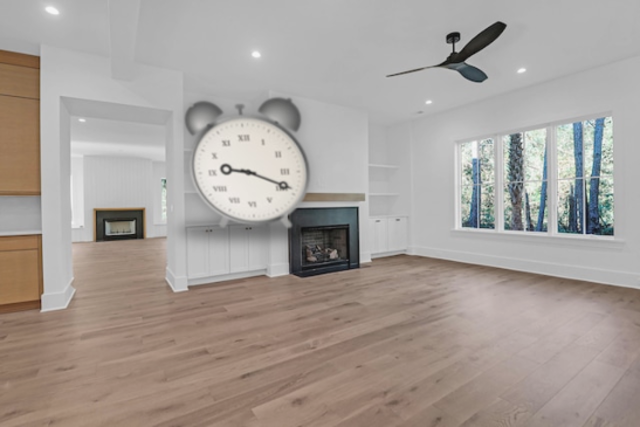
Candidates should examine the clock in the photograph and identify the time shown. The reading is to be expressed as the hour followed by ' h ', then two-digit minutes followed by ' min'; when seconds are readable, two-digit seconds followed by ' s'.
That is 9 h 19 min
